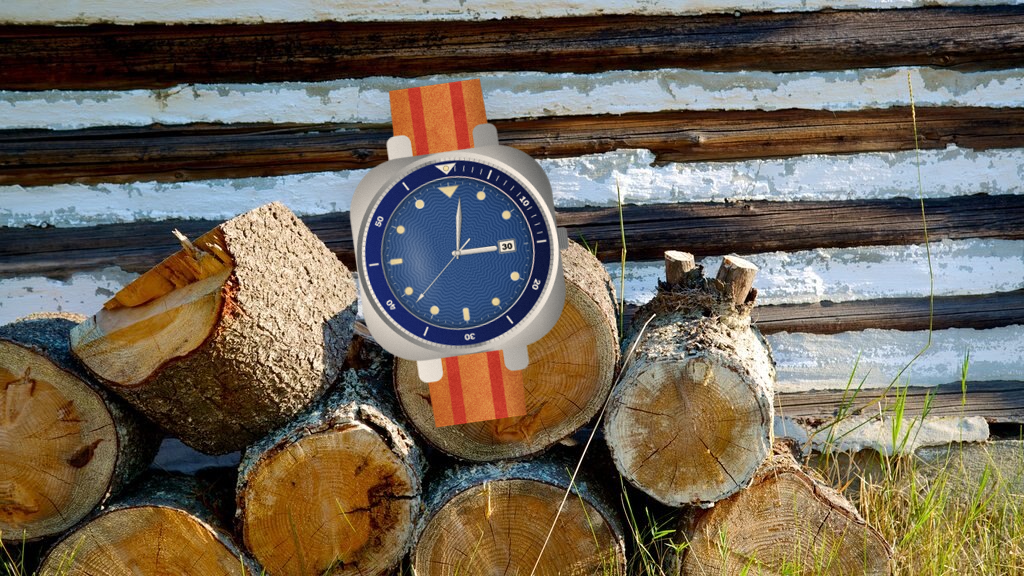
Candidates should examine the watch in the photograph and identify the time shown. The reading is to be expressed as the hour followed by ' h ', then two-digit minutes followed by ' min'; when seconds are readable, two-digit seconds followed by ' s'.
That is 3 h 01 min 38 s
